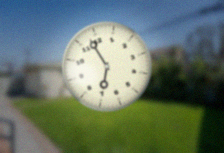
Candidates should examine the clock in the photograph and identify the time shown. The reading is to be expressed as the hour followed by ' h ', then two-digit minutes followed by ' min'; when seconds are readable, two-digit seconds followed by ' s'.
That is 6 h 58 min
